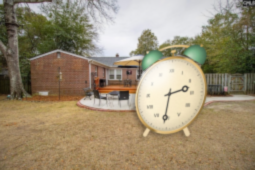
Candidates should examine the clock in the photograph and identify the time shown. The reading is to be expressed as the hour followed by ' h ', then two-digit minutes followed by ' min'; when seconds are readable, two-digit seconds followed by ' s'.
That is 2 h 31 min
